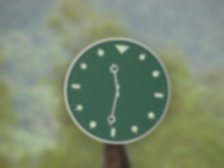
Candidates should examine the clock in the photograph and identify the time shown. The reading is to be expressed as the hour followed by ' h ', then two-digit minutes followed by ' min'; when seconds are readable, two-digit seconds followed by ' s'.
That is 11 h 31 min
